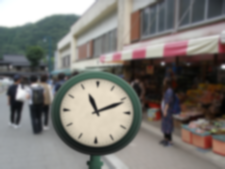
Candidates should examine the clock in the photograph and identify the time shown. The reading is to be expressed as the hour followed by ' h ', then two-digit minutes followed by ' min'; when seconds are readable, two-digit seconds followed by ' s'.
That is 11 h 11 min
